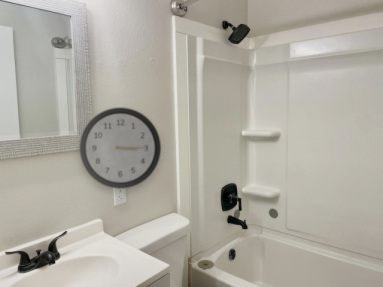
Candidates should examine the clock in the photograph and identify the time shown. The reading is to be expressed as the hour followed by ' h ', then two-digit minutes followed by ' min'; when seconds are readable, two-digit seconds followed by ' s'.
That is 3 h 15 min
